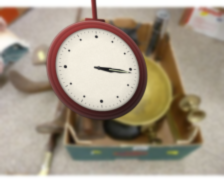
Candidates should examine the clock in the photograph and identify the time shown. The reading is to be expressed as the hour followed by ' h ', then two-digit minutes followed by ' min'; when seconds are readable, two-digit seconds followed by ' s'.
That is 3 h 16 min
